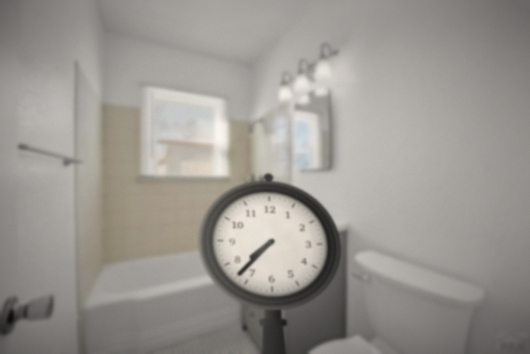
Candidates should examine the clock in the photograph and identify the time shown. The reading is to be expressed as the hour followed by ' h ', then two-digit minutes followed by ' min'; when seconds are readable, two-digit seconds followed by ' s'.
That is 7 h 37 min
